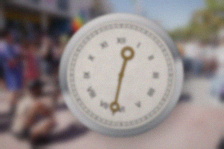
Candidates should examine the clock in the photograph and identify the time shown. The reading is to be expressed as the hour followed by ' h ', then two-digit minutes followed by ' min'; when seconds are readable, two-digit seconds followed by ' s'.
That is 12 h 32 min
